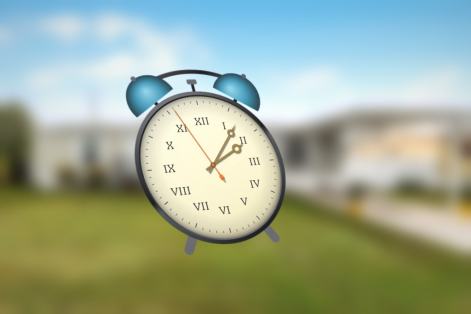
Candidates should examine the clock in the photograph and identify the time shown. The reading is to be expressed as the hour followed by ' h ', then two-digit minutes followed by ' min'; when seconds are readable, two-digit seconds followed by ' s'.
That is 2 h 06 min 56 s
